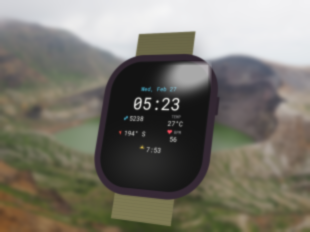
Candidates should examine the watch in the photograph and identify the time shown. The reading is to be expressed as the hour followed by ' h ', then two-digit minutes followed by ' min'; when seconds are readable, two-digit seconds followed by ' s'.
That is 5 h 23 min
